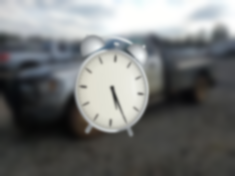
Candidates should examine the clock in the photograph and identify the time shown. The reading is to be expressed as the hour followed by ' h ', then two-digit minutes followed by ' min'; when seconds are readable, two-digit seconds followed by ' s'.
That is 5 h 25 min
